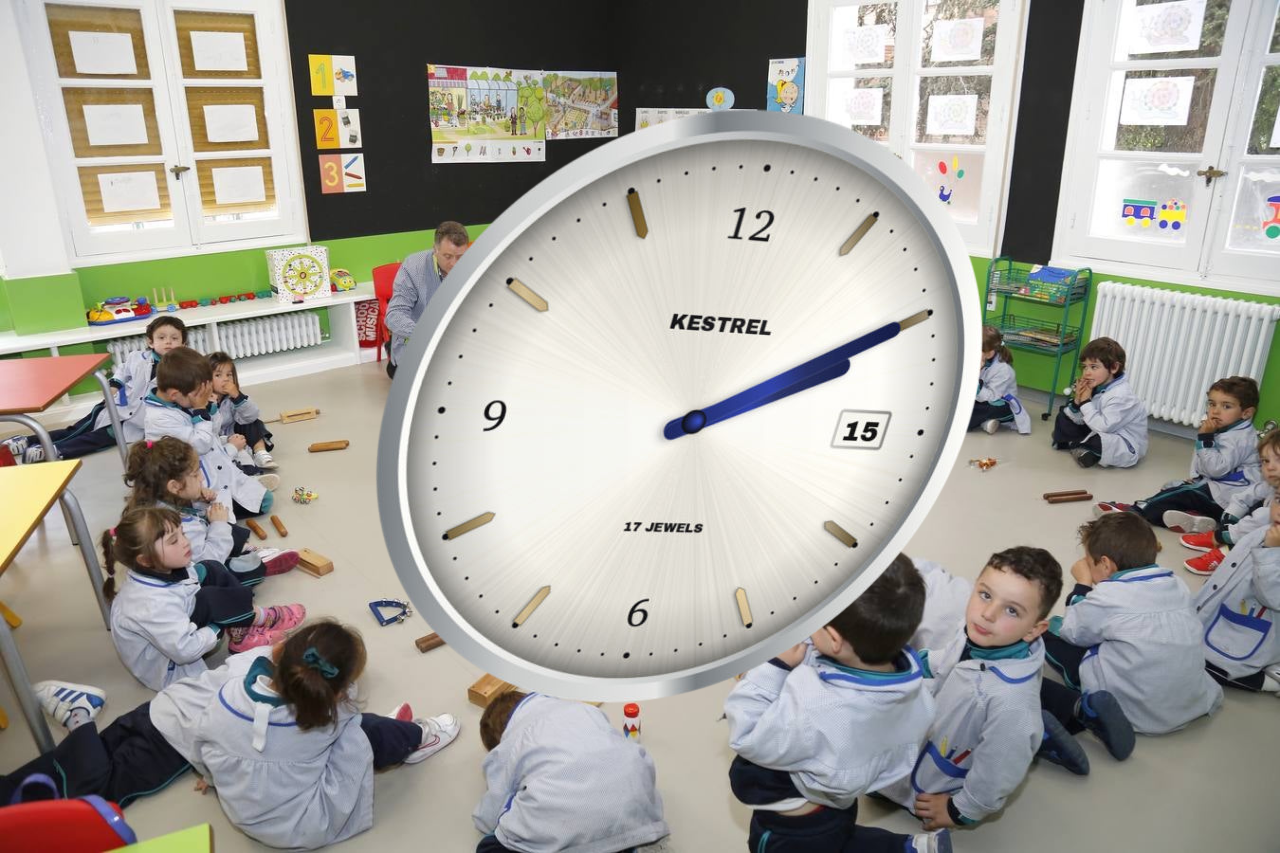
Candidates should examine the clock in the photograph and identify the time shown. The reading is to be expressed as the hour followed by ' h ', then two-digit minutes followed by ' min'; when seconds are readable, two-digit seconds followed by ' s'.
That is 2 h 10 min
